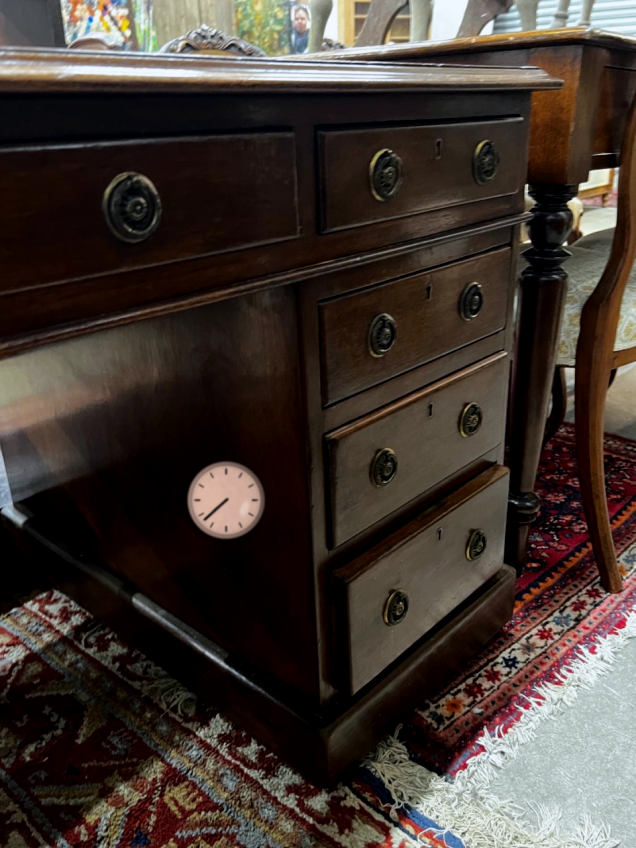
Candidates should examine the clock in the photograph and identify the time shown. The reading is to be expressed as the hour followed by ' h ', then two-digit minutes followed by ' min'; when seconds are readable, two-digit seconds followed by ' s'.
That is 7 h 38 min
